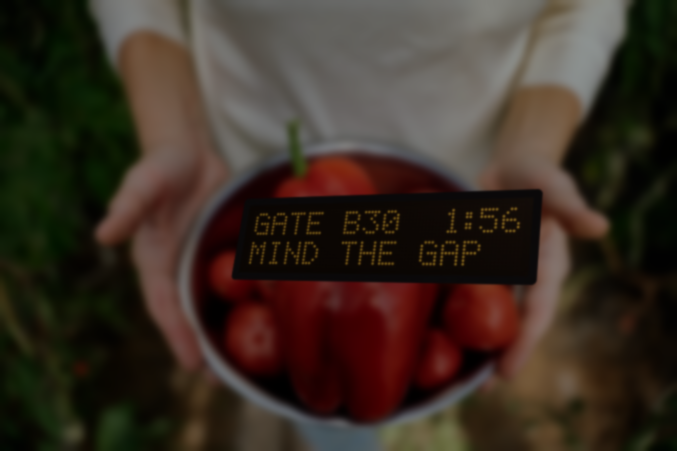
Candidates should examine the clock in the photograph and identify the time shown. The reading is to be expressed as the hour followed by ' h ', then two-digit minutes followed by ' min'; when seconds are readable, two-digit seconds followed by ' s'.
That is 1 h 56 min
